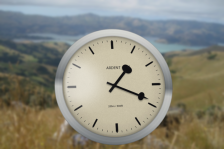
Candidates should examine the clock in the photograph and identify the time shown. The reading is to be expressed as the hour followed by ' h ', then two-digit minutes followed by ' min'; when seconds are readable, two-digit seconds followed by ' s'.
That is 1 h 19 min
